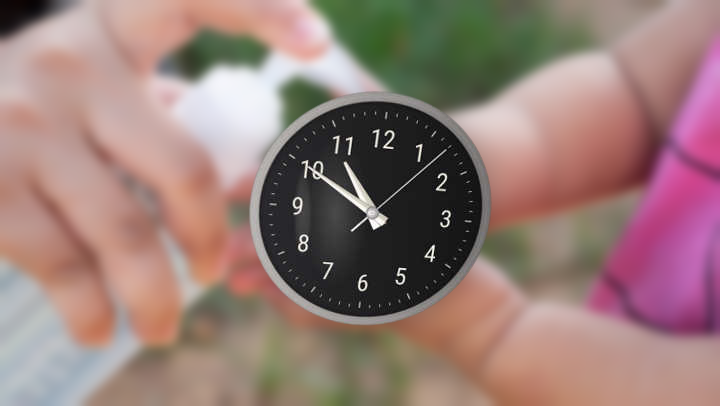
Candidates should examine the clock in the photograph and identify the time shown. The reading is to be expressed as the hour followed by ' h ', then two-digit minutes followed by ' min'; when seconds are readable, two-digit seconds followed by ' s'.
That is 10 h 50 min 07 s
